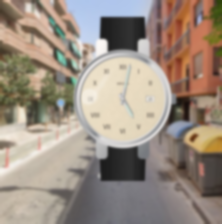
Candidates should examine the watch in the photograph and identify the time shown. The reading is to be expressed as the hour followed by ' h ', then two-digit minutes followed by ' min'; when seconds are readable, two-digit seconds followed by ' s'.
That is 5 h 02 min
